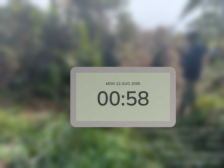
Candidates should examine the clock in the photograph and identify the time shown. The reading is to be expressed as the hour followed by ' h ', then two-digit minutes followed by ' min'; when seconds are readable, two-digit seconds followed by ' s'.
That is 0 h 58 min
